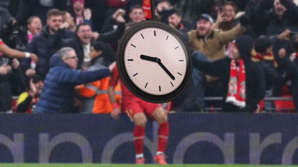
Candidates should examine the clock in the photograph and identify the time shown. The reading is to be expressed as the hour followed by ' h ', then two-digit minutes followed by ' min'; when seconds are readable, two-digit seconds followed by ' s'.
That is 9 h 23 min
